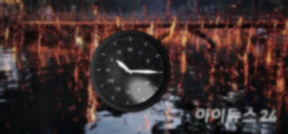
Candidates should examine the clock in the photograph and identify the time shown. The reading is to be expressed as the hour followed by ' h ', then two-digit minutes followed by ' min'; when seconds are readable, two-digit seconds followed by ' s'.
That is 10 h 15 min
